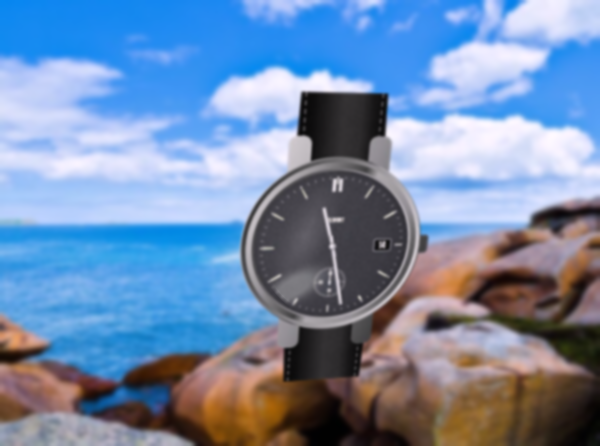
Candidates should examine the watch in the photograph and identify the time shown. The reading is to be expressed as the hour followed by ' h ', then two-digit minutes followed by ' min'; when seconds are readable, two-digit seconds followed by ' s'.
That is 11 h 28 min
